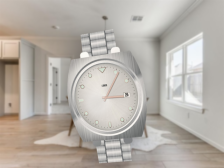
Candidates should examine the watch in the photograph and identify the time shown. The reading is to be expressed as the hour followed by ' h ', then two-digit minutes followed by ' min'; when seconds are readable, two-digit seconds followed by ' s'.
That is 3 h 06 min
